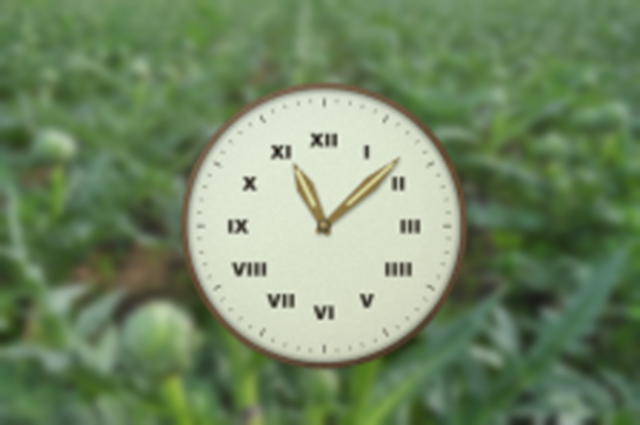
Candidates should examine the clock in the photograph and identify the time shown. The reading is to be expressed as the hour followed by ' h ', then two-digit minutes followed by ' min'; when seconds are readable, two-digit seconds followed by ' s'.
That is 11 h 08 min
